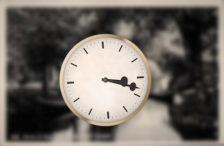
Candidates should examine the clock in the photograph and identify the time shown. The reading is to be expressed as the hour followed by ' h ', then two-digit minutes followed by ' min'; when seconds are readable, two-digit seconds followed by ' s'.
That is 3 h 18 min
